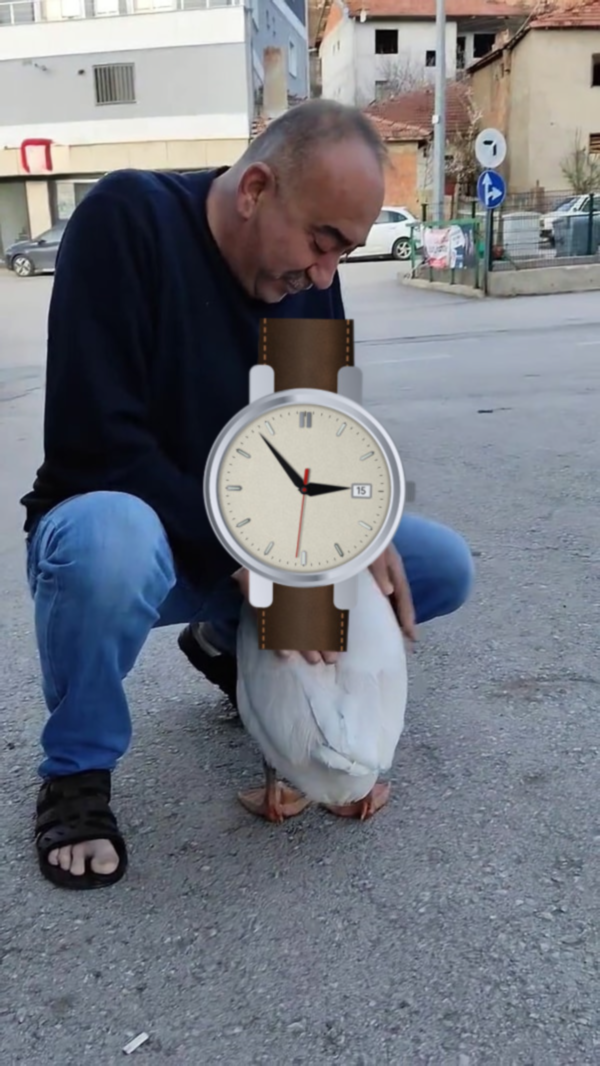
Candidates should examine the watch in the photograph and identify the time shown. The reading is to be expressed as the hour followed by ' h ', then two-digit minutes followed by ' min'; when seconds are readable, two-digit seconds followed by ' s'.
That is 2 h 53 min 31 s
